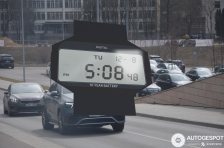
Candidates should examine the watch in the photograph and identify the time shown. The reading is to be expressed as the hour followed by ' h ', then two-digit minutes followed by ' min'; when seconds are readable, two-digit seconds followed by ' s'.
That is 5 h 08 min 48 s
